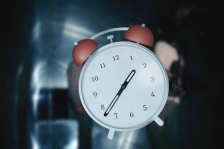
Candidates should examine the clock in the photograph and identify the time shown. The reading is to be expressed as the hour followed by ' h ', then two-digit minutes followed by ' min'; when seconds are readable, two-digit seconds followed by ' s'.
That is 1 h 38 min
